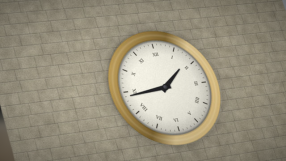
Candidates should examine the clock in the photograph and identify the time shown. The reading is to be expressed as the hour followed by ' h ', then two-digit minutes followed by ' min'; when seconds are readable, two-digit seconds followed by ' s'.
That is 1 h 44 min
